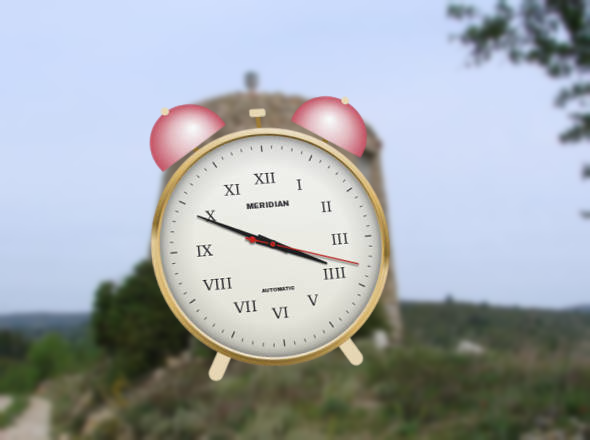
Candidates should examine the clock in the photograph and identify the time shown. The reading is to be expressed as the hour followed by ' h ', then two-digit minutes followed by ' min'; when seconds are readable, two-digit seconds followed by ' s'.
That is 3 h 49 min 18 s
